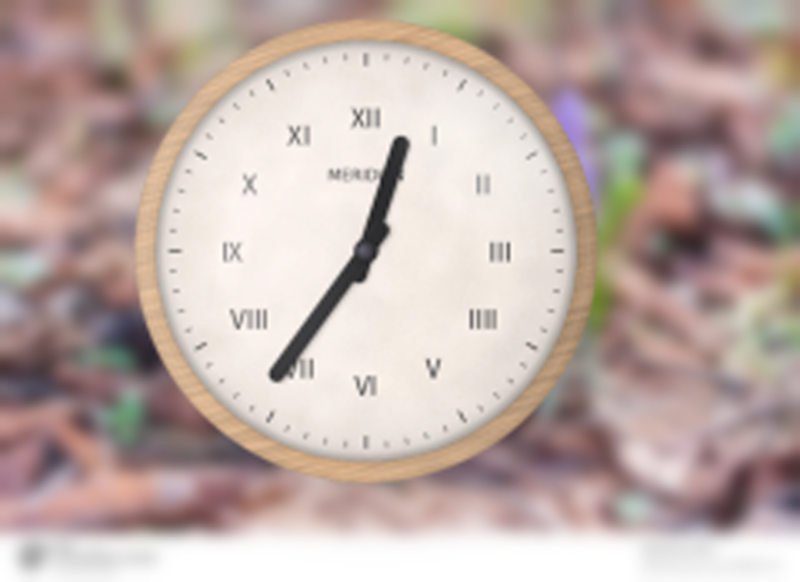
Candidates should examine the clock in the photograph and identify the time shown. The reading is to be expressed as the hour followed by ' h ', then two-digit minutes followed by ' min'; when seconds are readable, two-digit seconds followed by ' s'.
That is 12 h 36 min
